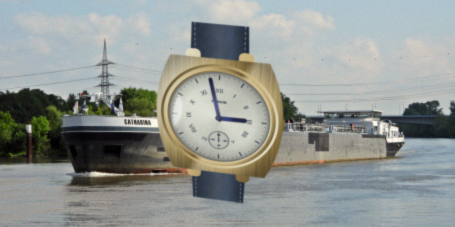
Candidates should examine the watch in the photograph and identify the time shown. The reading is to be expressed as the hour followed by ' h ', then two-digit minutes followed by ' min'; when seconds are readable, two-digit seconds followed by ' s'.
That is 2 h 58 min
